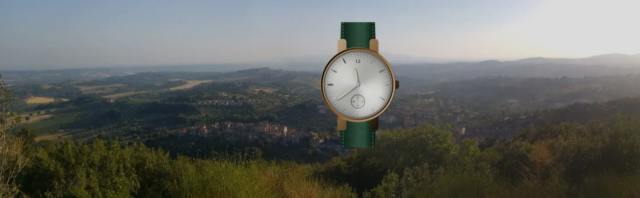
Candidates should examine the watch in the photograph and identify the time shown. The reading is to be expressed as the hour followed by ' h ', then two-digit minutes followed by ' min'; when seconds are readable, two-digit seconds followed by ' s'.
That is 11 h 39 min
